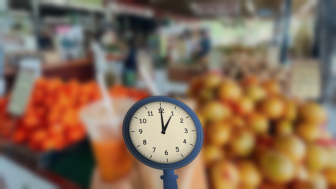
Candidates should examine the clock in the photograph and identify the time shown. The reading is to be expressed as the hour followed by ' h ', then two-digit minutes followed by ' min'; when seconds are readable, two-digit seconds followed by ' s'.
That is 1 h 00 min
